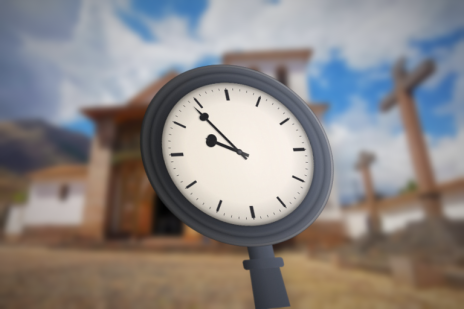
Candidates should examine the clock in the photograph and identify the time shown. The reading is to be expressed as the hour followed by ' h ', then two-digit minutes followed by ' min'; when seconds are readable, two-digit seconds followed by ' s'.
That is 9 h 54 min
